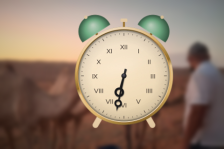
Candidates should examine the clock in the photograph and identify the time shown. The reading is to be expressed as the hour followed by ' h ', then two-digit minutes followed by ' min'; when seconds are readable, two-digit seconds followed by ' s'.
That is 6 h 32 min
